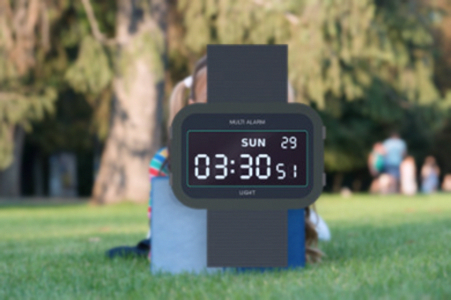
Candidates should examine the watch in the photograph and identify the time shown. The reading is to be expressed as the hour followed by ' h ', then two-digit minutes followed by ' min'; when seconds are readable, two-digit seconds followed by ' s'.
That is 3 h 30 min 51 s
